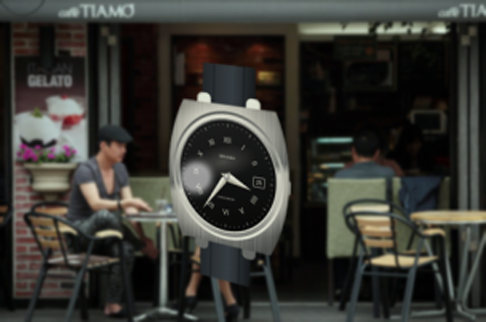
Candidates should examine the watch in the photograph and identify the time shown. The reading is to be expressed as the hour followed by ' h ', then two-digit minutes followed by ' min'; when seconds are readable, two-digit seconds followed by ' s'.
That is 3 h 36 min
